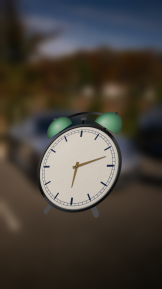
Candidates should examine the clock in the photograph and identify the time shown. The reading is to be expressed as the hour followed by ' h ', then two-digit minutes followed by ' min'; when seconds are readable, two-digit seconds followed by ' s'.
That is 6 h 12 min
